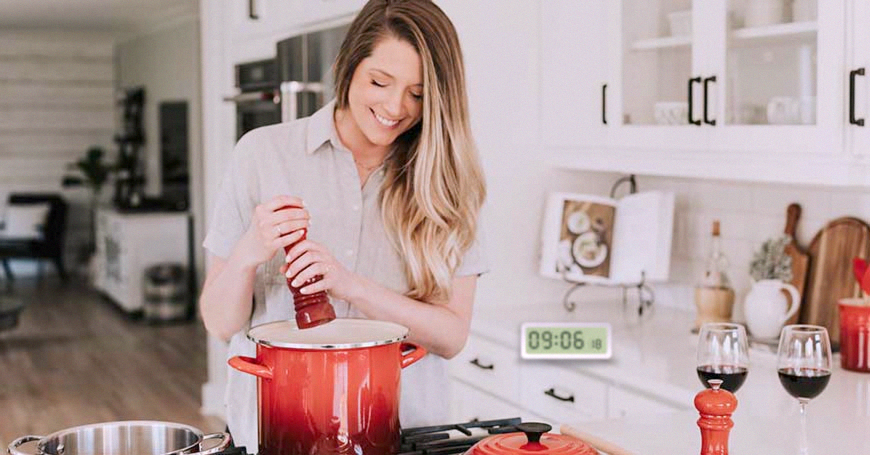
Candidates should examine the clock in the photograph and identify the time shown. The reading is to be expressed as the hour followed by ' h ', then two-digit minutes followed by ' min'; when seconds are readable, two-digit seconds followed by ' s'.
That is 9 h 06 min
